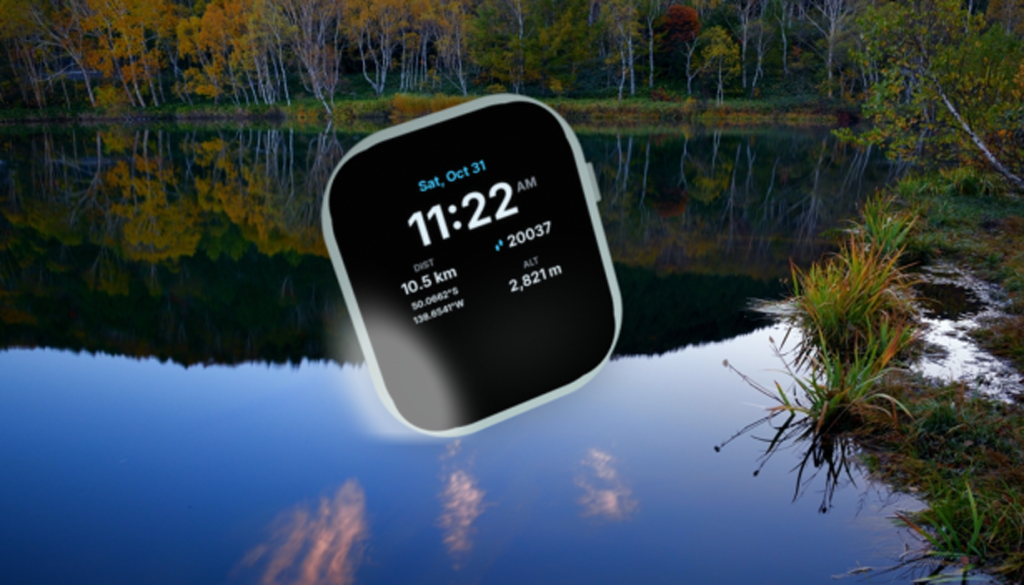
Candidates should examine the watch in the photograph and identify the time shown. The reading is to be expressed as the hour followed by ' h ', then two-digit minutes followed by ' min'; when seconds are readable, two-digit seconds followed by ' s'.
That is 11 h 22 min
